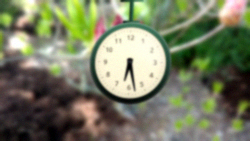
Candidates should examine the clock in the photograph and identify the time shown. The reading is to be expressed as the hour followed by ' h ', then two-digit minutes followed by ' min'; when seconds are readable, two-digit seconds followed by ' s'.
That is 6 h 28 min
